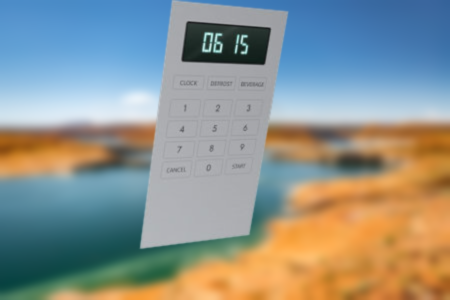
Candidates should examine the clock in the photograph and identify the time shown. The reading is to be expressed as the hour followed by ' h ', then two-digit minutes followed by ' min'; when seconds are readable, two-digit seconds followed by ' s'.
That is 6 h 15 min
